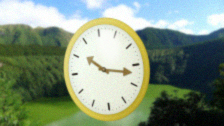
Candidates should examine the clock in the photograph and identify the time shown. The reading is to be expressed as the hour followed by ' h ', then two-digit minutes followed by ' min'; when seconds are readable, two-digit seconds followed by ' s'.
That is 10 h 17 min
